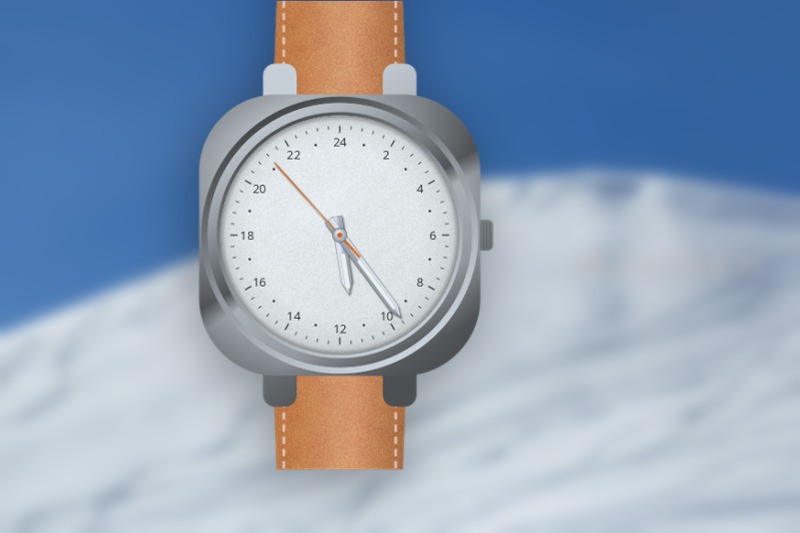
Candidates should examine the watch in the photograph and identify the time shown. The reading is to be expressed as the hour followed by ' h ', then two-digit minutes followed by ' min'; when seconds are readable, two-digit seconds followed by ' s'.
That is 11 h 23 min 53 s
